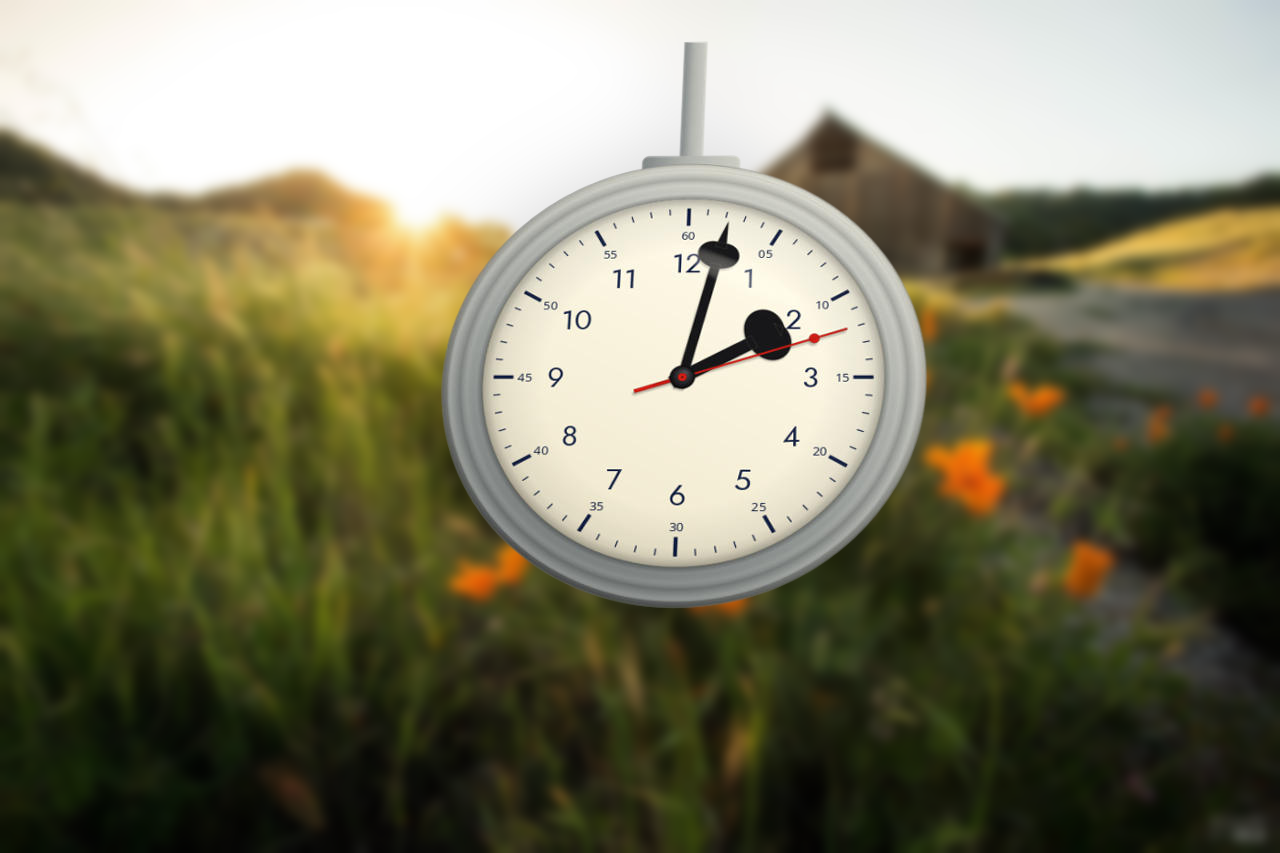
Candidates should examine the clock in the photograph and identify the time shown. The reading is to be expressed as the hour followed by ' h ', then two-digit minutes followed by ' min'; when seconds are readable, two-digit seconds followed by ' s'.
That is 2 h 02 min 12 s
